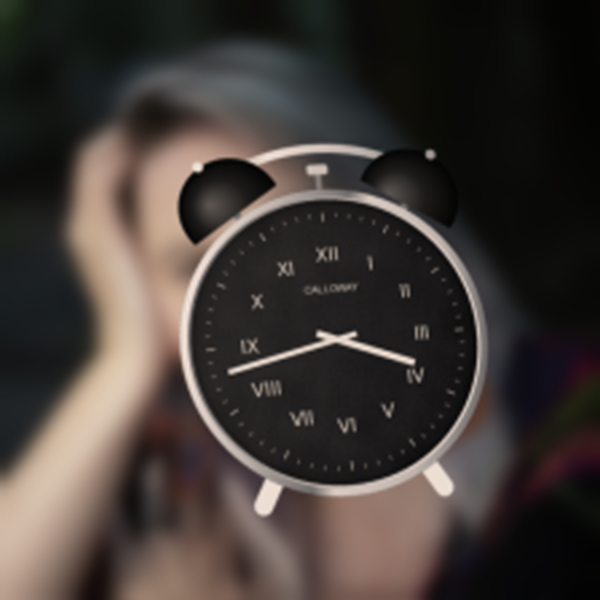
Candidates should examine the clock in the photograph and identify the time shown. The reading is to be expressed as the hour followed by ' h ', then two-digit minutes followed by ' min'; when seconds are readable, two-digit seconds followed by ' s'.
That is 3 h 43 min
